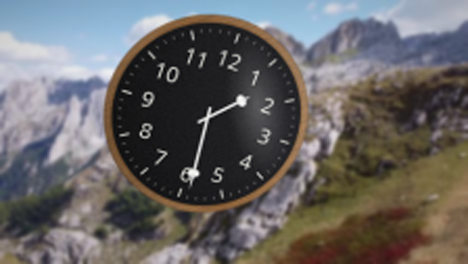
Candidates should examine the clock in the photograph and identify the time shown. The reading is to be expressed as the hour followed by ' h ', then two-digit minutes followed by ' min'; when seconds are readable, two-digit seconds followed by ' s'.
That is 1 h 29 min
